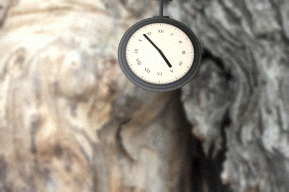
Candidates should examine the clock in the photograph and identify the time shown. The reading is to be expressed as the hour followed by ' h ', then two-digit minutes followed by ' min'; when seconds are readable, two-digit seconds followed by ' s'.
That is 4 h 53 min
